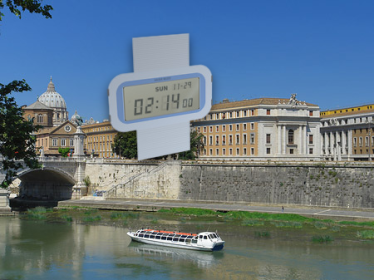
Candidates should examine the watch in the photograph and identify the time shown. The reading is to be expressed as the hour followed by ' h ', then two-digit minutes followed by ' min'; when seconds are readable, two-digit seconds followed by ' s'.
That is 2 h 14 min 00 s
